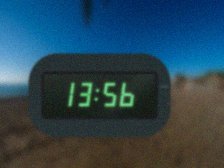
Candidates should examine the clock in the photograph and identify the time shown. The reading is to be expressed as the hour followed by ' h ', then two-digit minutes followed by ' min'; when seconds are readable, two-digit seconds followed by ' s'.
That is 13 h 56 min
